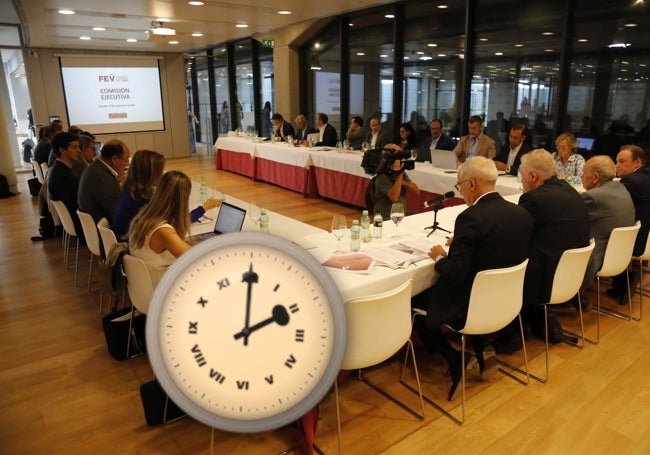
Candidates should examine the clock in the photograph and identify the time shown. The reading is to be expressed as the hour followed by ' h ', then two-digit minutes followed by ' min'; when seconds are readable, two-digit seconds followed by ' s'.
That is 2 h 00 min
